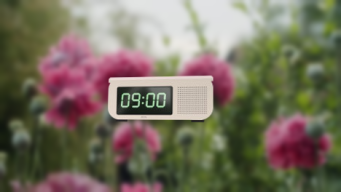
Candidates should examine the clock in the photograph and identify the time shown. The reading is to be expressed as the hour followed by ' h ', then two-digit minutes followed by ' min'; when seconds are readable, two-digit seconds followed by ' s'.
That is 9 h 00 min
